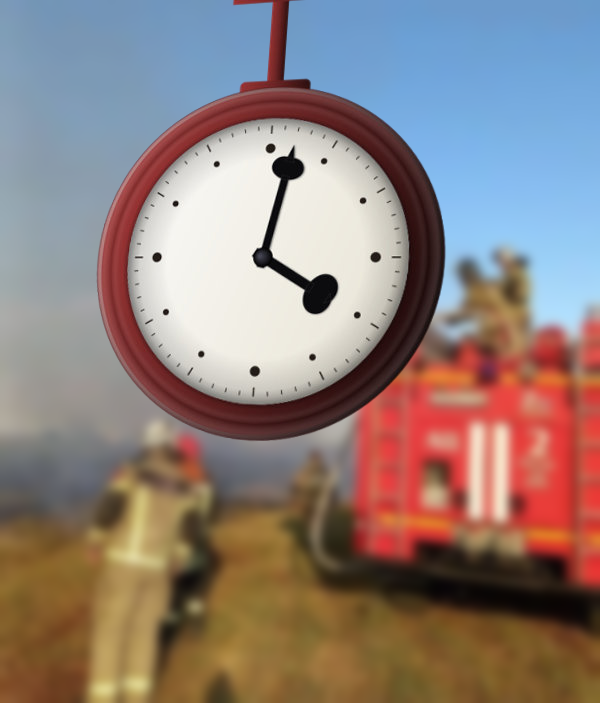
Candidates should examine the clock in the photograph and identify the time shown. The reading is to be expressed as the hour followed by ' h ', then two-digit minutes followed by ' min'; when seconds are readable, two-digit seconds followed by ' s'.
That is 4 h 02 min
